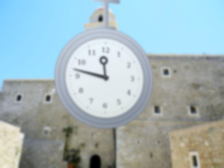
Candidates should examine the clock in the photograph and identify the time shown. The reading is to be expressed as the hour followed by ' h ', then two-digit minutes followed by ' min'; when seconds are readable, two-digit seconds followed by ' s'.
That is 11 h 47 min
